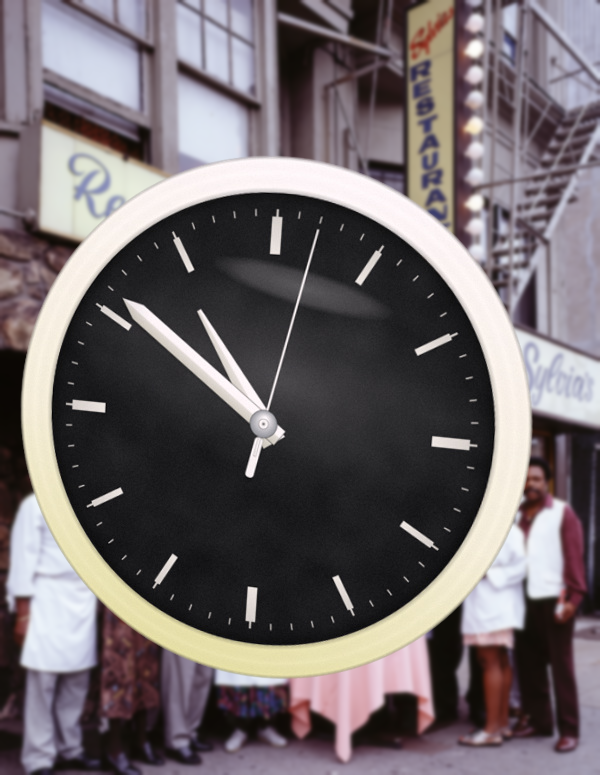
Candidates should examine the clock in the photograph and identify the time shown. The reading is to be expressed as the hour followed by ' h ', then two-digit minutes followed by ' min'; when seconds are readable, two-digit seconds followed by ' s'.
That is 10 h 51 min 02 s
